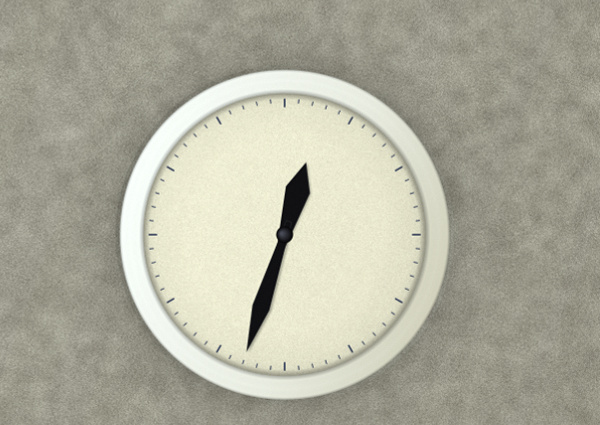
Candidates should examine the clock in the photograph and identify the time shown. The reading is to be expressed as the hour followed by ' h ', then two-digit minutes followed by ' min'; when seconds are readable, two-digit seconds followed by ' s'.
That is 12 h 33 min
